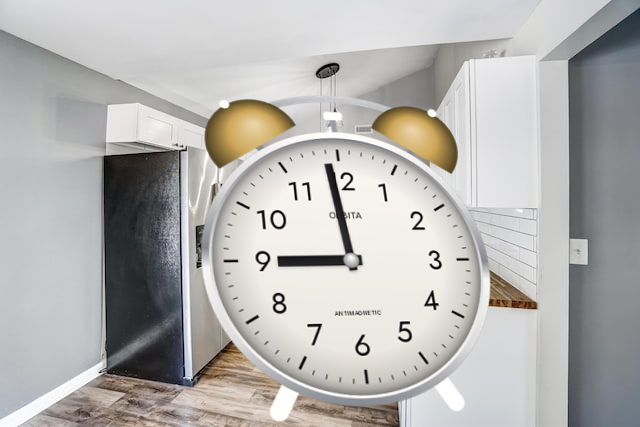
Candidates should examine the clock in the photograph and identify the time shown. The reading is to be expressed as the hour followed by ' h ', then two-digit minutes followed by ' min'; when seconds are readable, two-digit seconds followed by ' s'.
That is 8 h 59 min
